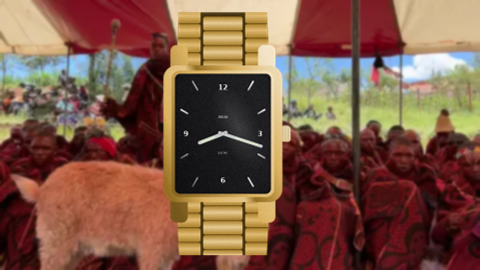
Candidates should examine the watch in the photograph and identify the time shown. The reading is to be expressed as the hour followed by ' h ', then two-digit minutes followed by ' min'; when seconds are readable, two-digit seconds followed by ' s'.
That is 8 h 18 min
